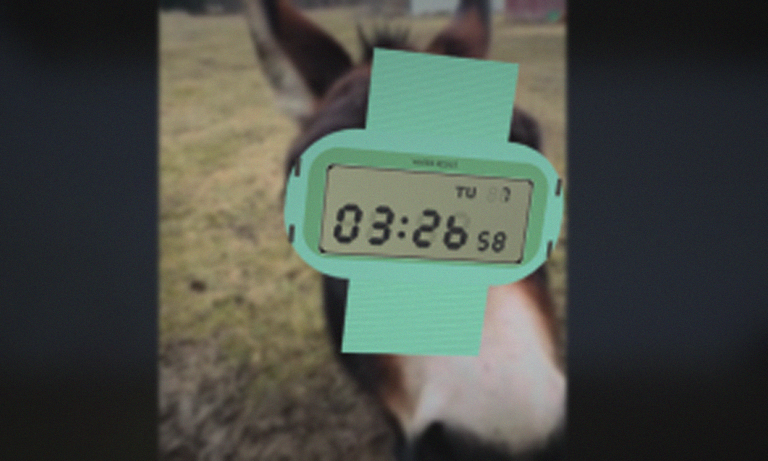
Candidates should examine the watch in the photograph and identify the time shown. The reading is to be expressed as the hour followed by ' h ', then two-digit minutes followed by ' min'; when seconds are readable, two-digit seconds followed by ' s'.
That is 3 h 26 min 58 s
